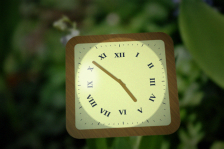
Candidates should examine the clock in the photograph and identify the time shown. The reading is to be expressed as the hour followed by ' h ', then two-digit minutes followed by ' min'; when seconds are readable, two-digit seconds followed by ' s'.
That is 4 h 52 min
